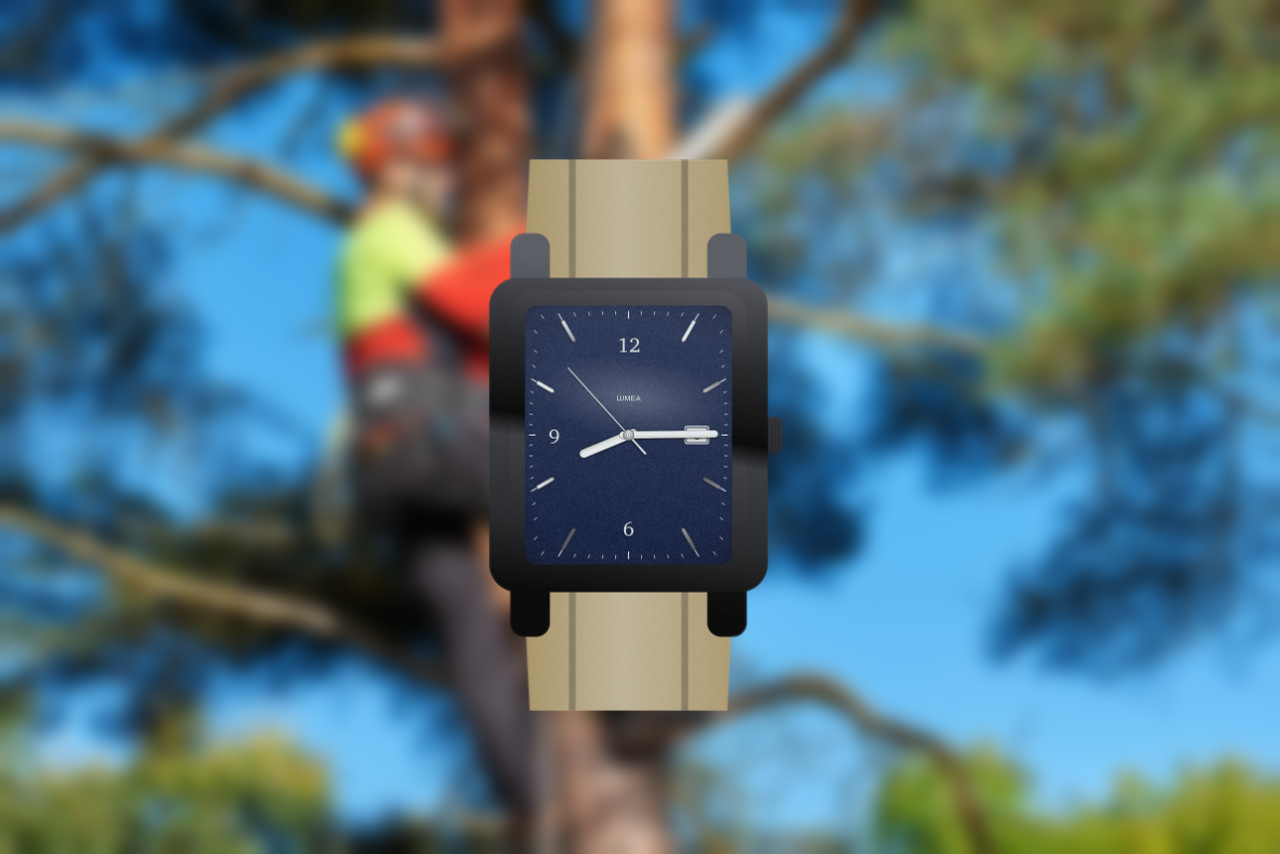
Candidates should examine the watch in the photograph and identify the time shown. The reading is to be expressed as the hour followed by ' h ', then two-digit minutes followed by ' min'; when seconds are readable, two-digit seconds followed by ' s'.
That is 8 h 14 min 53 s
